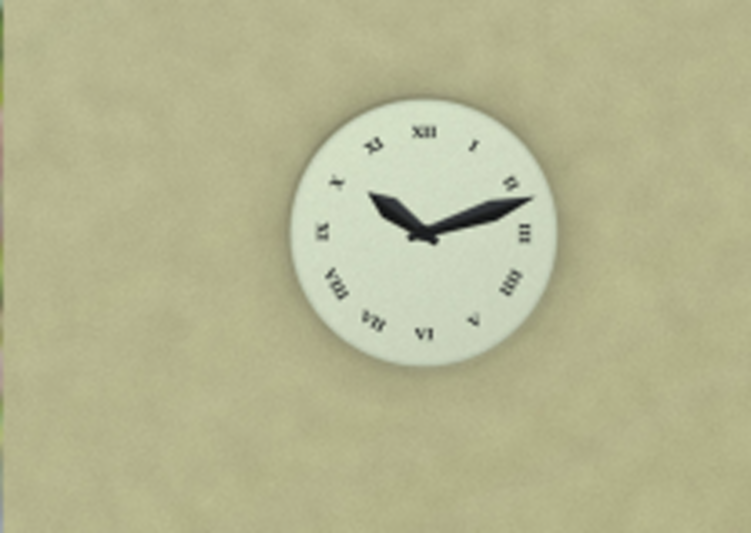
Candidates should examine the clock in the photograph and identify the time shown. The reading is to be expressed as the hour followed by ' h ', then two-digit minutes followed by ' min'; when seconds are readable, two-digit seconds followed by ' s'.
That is 10 h 12 min
